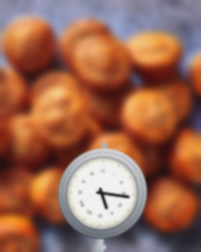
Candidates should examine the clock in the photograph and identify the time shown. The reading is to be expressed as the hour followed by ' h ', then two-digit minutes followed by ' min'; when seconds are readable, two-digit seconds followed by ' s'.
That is 5 h 16 min
